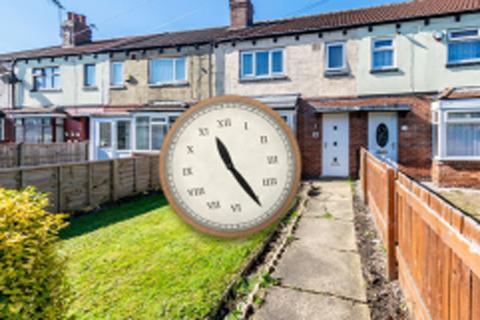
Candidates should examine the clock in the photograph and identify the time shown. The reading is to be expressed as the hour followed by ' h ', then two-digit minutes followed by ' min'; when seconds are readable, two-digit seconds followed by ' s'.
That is 11 h 25 min
